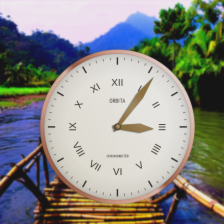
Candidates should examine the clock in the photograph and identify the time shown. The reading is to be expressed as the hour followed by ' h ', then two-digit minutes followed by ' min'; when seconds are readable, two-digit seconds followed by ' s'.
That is 3 h 06 min
